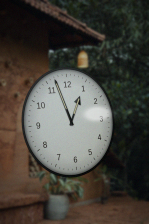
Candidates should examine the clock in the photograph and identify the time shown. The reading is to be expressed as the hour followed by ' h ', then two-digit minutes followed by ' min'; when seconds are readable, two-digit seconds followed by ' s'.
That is 12 h 57 min
